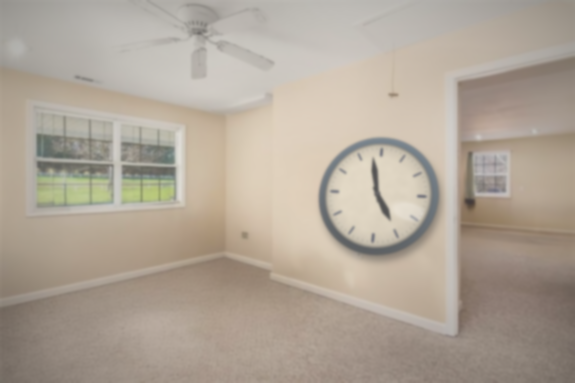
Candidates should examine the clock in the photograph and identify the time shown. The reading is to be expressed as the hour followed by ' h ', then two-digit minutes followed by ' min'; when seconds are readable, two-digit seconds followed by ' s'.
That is 4 h 58 min
